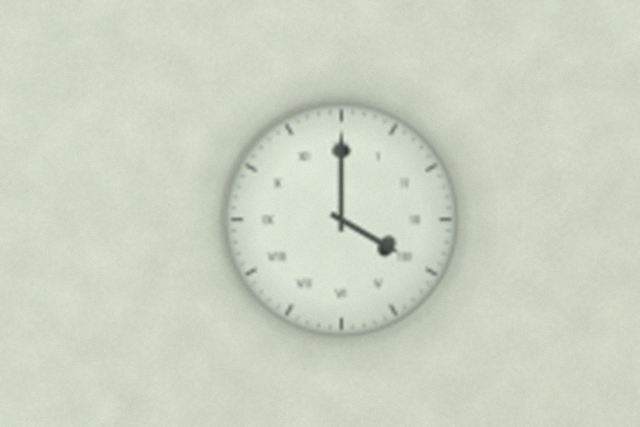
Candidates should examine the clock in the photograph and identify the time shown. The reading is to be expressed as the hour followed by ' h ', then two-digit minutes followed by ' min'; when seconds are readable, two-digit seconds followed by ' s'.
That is 4 h 00 min
